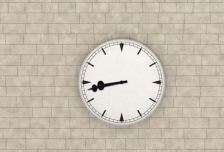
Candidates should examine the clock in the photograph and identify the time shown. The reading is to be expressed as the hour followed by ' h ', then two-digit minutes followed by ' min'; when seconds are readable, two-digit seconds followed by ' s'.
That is 8 h 43 min
